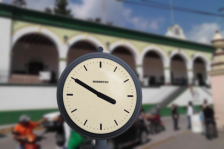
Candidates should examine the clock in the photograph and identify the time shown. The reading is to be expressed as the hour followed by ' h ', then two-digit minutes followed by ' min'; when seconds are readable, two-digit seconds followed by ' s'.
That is 3 h 50 min
